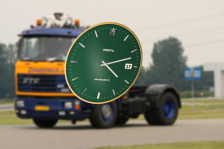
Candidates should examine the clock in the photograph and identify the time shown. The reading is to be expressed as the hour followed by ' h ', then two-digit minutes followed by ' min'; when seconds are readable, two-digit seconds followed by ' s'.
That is 4 h 12 min
